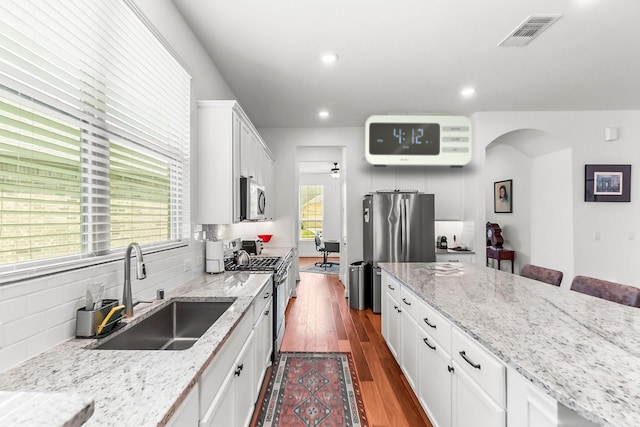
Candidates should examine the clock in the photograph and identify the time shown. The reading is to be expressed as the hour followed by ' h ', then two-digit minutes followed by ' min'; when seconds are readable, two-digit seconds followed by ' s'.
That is 4 h 12 min
